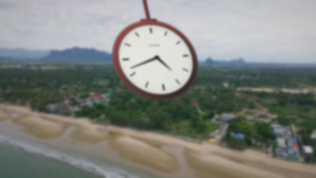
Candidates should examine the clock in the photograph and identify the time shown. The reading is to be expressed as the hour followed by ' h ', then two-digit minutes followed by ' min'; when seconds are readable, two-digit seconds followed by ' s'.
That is 4 h 42 min
